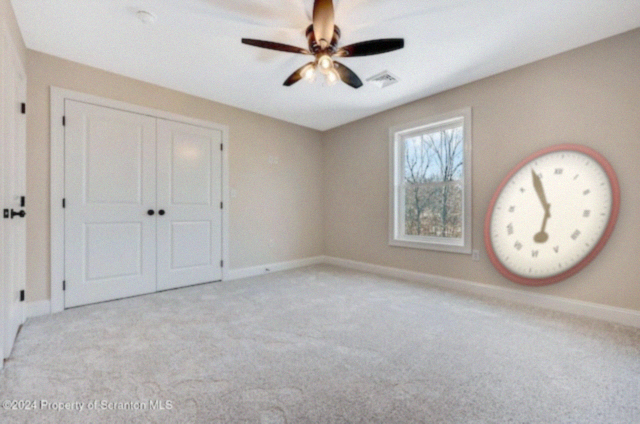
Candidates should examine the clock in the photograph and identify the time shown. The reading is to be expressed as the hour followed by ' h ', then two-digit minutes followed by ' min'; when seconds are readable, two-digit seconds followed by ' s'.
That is 5 h 54 min
